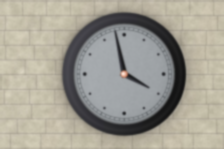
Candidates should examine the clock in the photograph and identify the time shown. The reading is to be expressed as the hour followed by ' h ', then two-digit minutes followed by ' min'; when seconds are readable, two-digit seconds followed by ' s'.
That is 3 h 58 min
